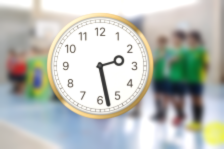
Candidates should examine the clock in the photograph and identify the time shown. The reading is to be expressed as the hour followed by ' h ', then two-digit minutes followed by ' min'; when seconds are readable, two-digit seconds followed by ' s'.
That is 2 h 28 min
